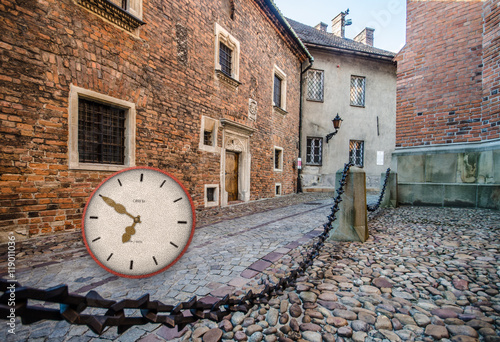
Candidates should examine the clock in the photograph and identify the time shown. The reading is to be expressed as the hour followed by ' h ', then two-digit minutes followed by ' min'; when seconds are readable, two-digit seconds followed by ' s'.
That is 6 h 50 min
